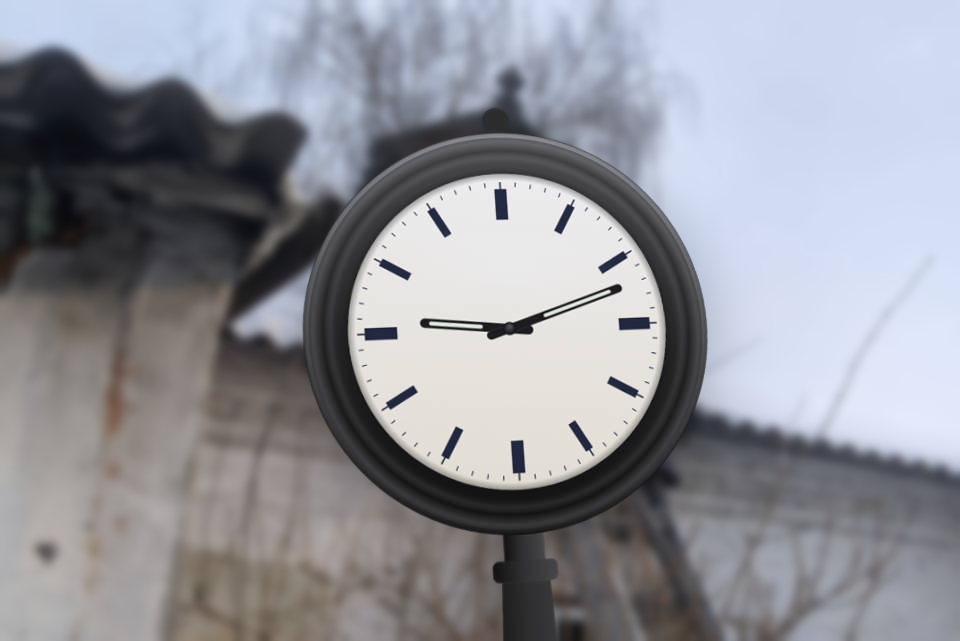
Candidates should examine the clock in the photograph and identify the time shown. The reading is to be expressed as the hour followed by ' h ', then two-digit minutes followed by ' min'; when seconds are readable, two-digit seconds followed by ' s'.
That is 9 h 12 min
